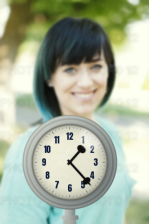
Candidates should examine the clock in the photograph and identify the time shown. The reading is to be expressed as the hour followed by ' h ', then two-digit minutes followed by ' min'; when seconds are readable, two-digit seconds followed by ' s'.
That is 1 h 23 min
